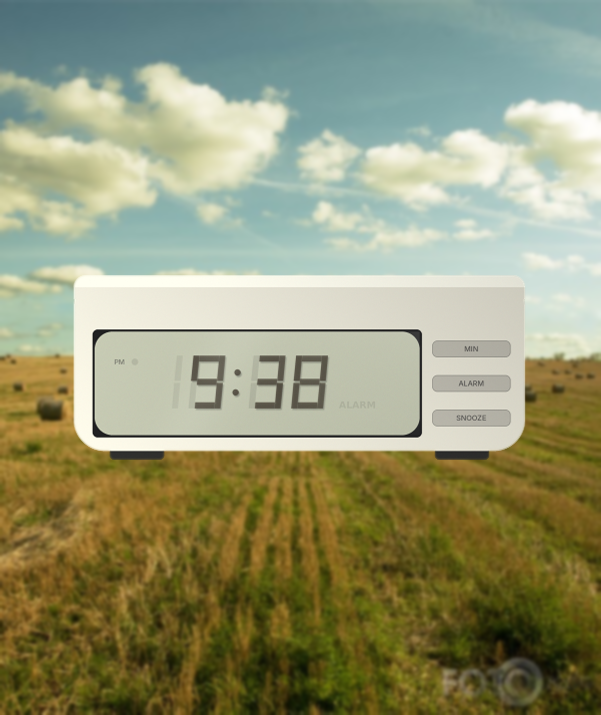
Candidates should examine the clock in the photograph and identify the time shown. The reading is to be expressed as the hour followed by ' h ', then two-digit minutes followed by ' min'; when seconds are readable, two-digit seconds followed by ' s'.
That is 9 h 38 min
